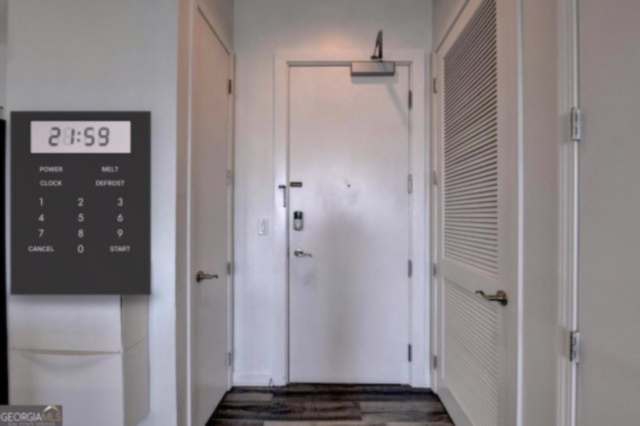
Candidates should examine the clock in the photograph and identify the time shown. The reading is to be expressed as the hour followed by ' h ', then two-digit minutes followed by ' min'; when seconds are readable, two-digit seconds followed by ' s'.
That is 21 h 59 min
